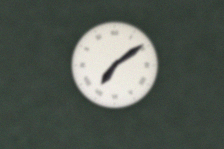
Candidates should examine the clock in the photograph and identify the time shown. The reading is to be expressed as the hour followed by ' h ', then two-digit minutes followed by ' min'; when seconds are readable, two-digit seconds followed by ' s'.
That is 7 h 09 min
